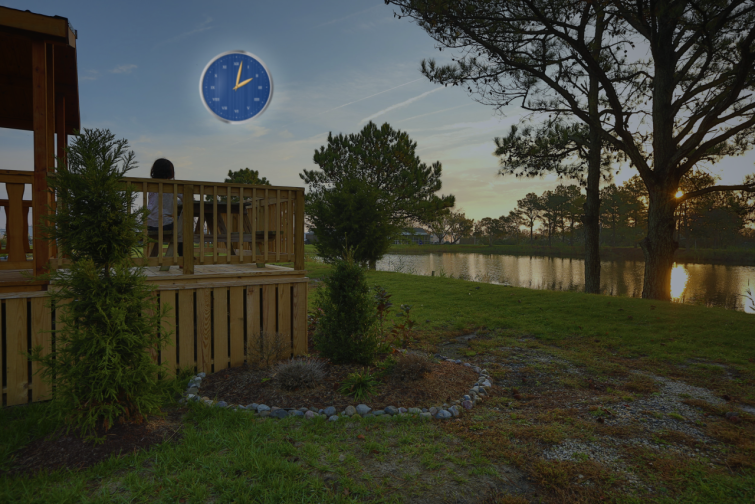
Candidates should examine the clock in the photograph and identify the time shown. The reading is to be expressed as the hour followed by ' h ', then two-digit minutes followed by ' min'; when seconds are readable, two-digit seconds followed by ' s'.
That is 2 h 02 min
